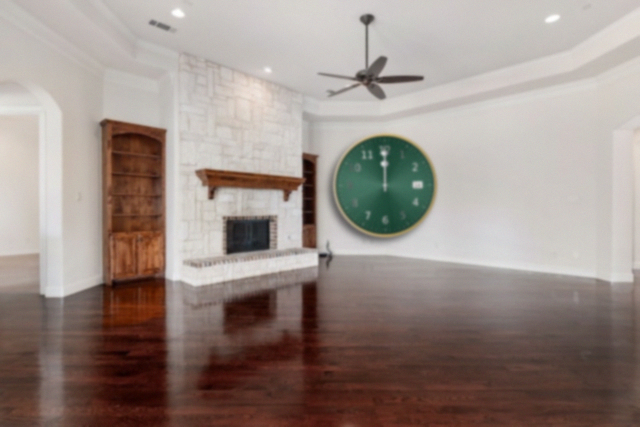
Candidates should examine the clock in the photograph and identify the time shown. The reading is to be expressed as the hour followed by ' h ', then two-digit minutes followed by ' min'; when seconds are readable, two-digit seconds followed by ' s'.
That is 12 h 00 min
